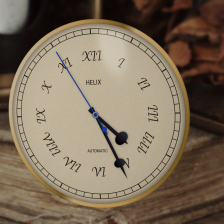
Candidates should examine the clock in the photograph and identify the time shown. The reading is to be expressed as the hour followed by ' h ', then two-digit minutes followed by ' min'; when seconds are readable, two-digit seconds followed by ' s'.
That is 4 h 25 min 55 s
